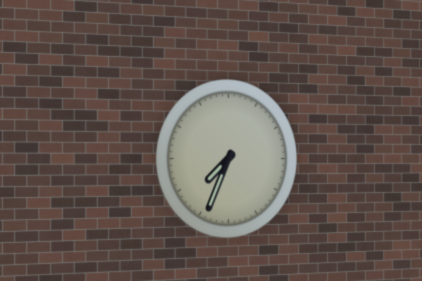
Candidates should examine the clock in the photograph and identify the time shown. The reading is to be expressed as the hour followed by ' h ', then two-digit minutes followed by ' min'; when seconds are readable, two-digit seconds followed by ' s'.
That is 7 h 34 min
